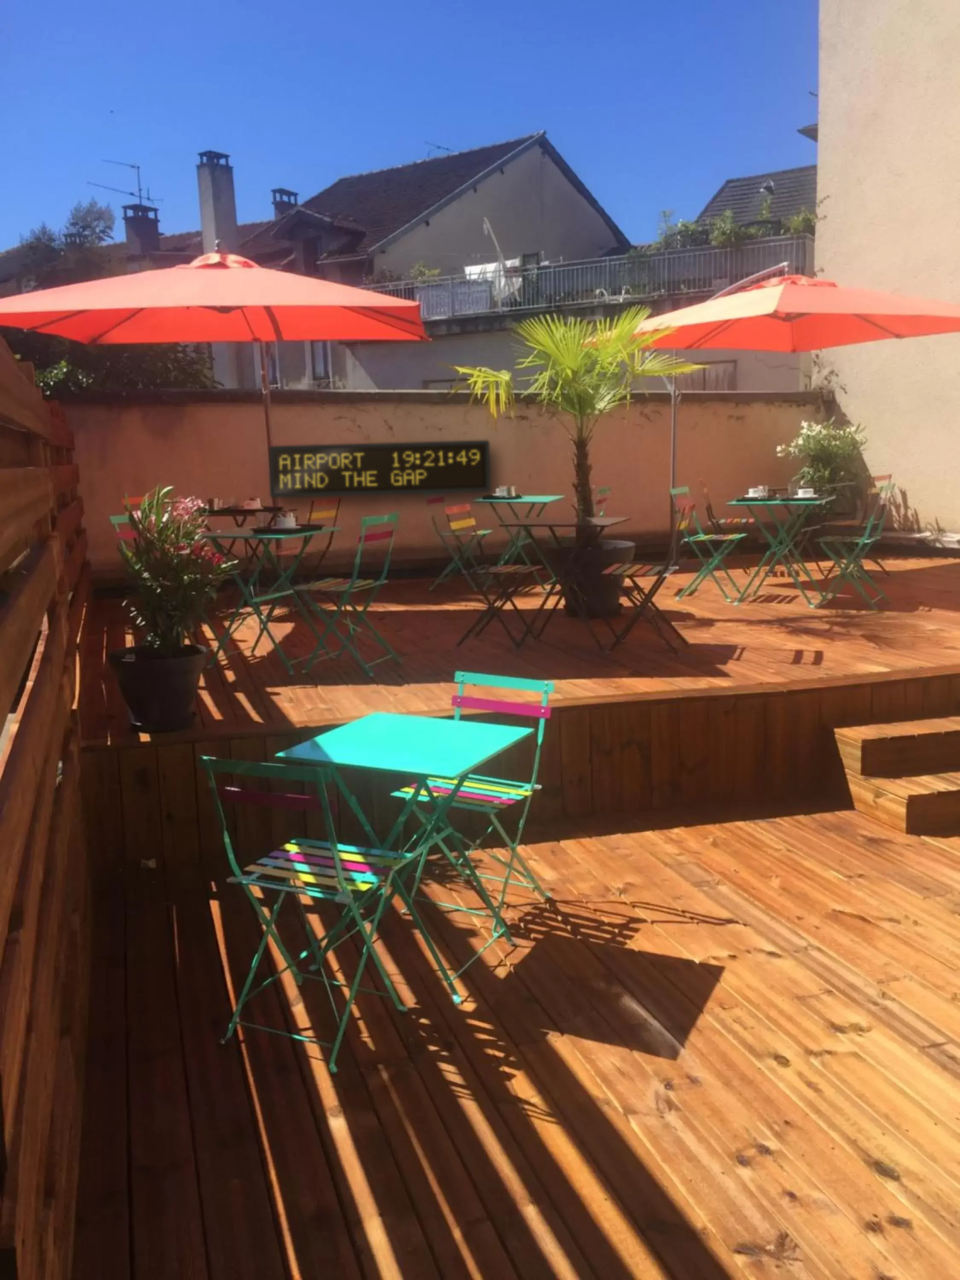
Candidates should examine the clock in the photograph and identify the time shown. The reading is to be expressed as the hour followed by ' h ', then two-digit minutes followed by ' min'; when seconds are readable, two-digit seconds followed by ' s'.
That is 19 h 21 min 49 s
